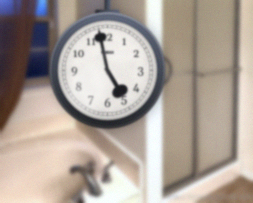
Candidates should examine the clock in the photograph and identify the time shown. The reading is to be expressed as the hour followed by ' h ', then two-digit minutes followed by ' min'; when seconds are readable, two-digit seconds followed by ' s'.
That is 4 h 58 min
